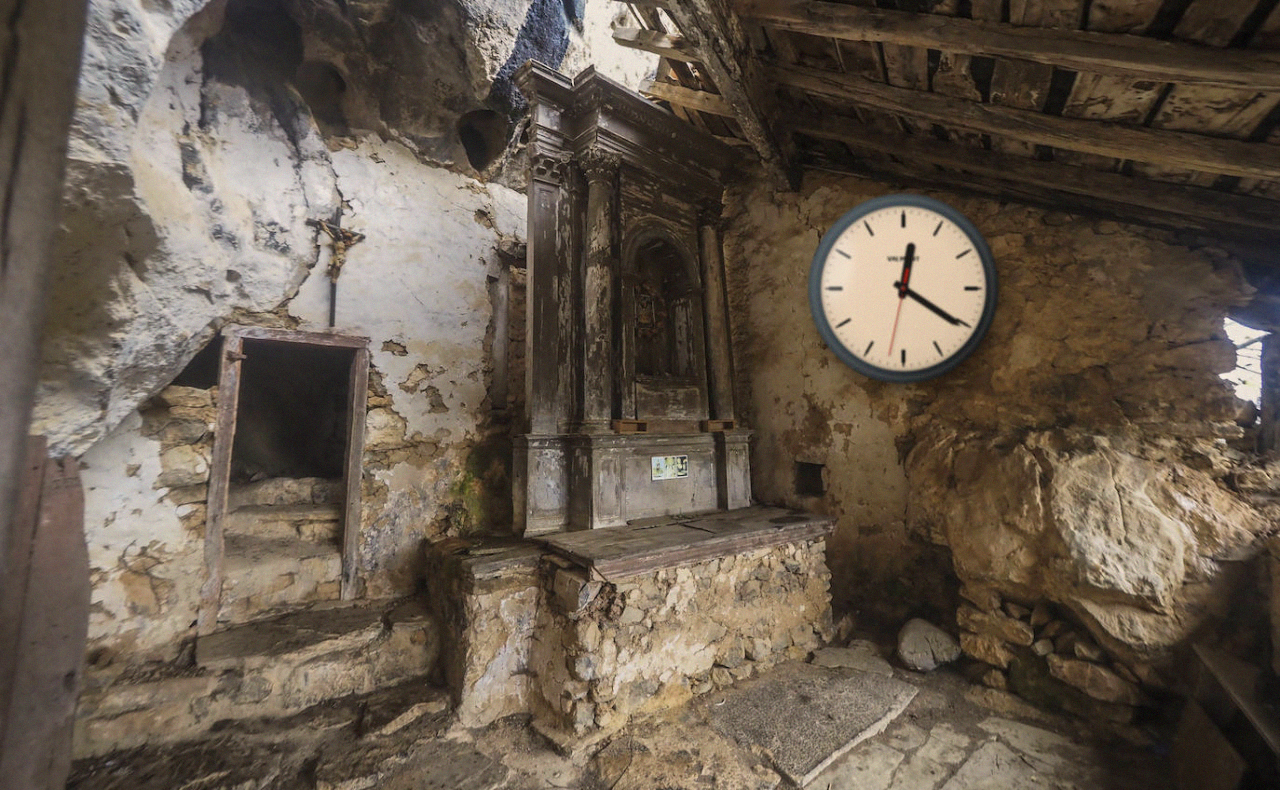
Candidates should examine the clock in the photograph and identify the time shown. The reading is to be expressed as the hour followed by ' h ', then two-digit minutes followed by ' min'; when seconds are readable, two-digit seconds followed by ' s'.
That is 12 h 20 min 32 s
